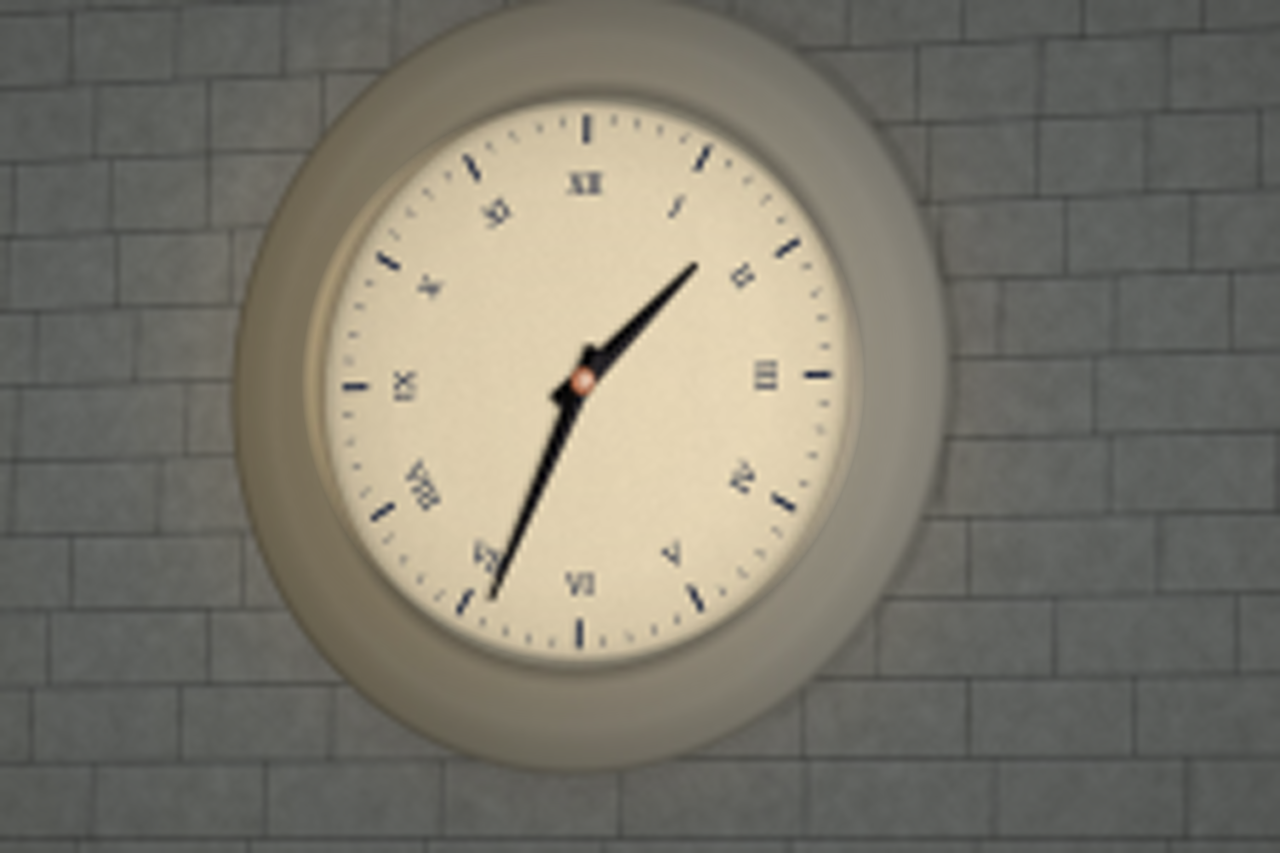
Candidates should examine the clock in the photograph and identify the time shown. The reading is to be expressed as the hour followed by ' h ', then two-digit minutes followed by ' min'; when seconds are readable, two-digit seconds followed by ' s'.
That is 1 h 34 min
